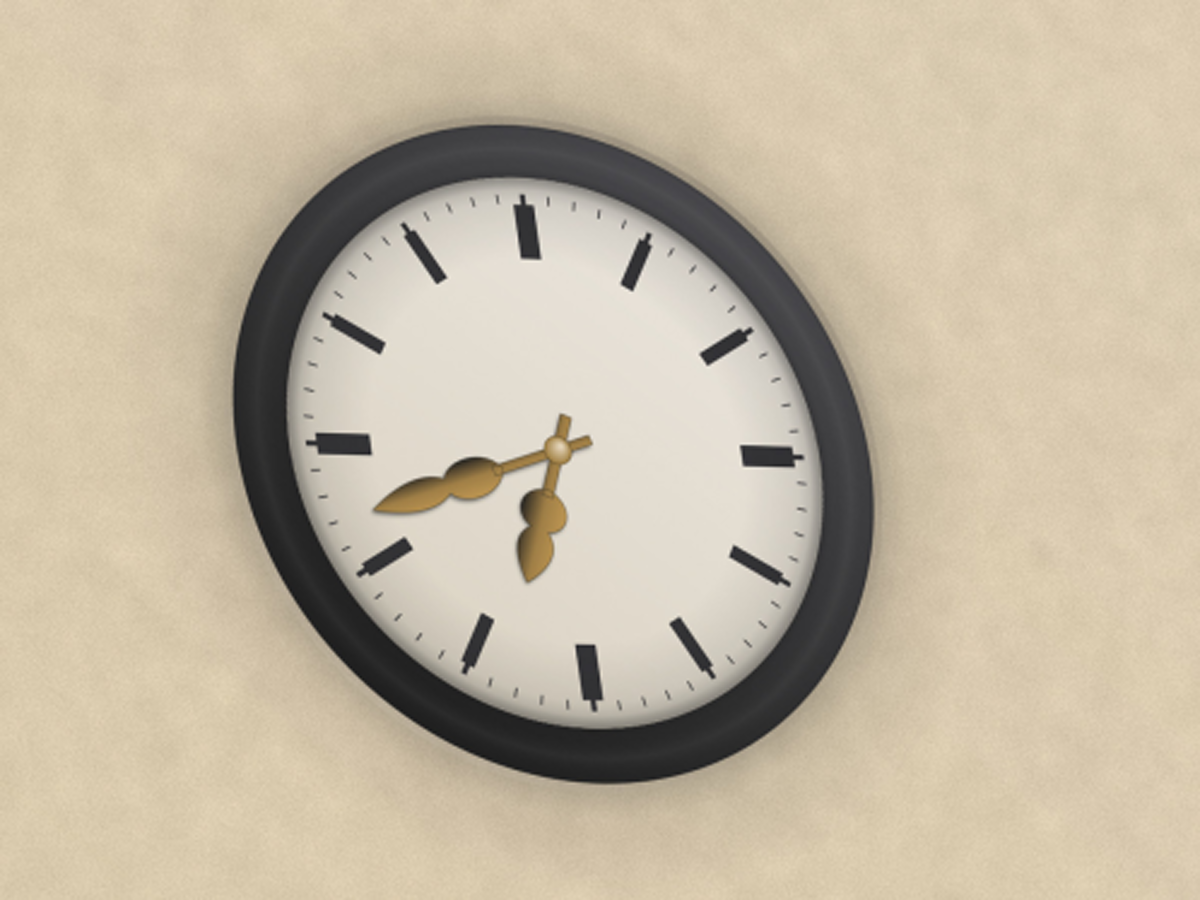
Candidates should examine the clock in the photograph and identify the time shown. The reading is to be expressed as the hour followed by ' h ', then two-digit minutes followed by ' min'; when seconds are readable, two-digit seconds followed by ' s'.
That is 6 h 42 min
